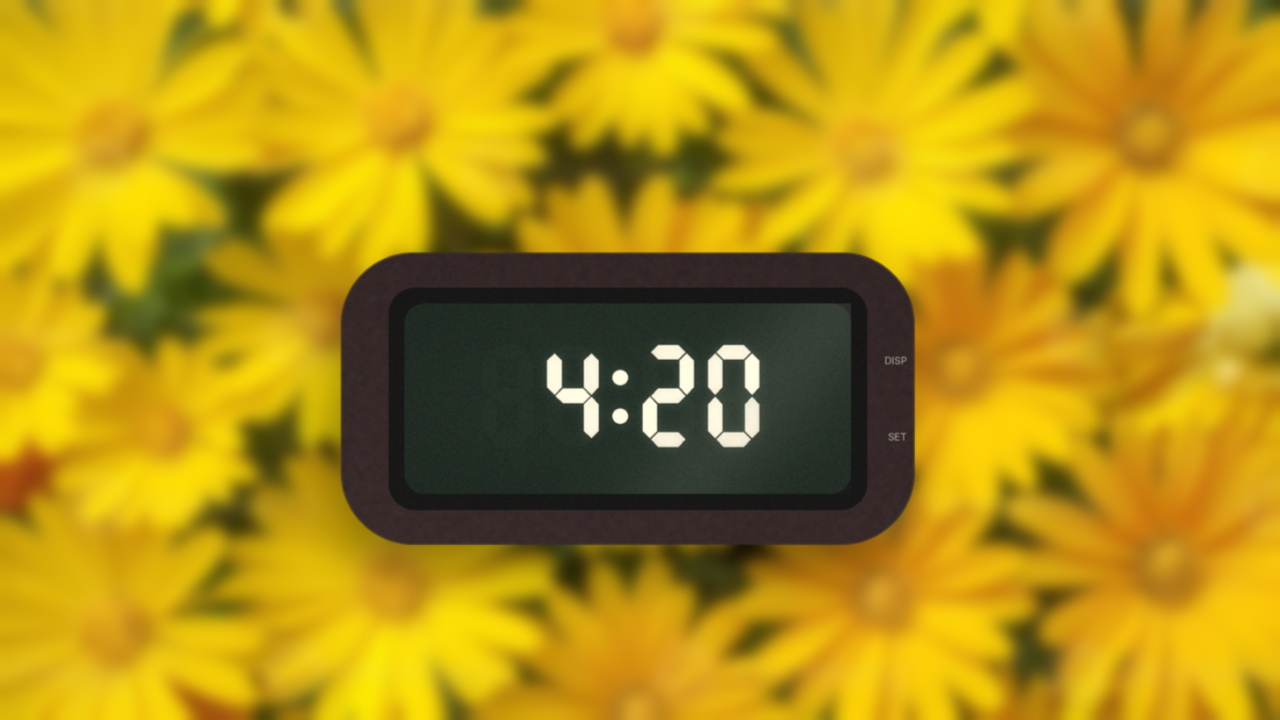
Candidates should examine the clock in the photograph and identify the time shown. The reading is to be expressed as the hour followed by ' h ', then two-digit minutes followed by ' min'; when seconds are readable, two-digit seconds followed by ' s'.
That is 4 h 20 min
